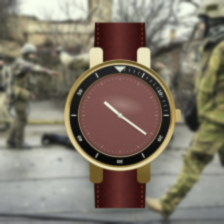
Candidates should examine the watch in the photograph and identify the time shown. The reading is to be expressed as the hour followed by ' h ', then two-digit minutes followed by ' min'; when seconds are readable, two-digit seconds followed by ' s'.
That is 10 h 21 min
